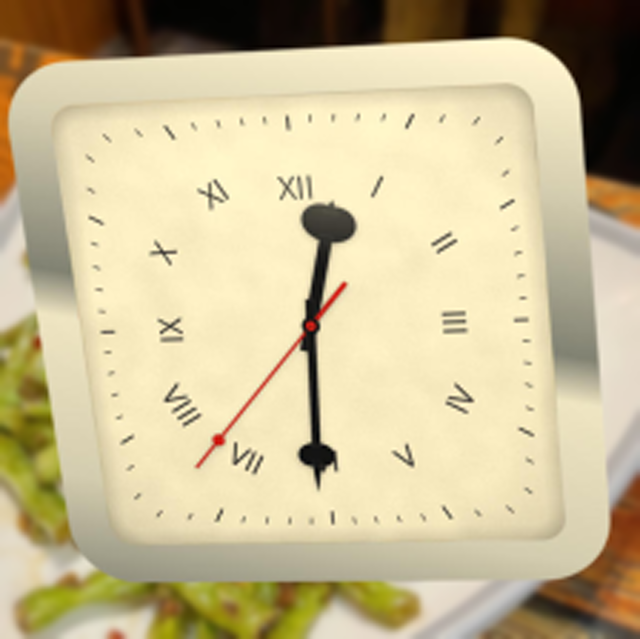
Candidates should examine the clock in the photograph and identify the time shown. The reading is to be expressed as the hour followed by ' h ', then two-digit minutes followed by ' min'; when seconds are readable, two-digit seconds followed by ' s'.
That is 12 h 30 min 37 s
